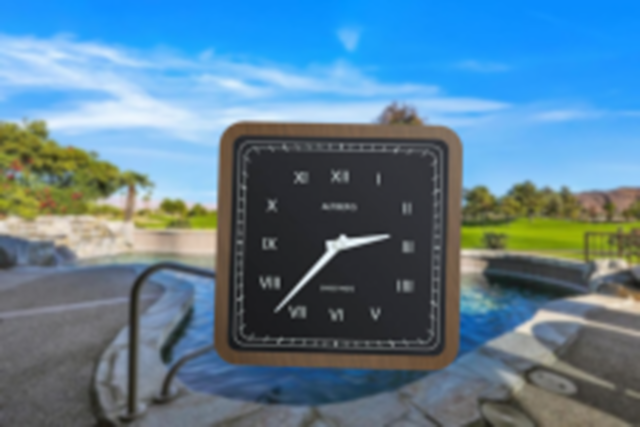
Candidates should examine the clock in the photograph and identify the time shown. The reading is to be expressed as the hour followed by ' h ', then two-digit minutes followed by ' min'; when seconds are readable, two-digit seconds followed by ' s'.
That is 2 h 37 min
